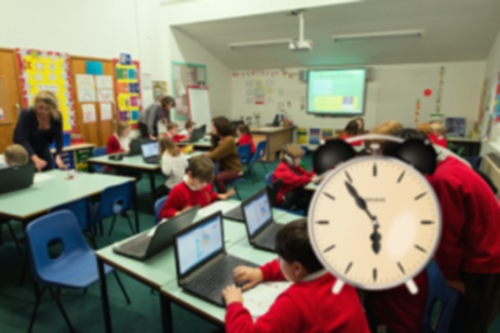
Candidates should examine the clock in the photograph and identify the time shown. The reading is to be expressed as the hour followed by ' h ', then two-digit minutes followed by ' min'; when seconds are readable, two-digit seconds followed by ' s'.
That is 5 h 54 min
